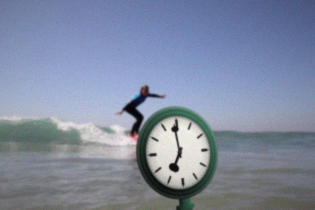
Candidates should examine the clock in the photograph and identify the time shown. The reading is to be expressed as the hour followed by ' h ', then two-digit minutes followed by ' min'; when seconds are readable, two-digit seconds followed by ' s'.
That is 6 h 59 min
